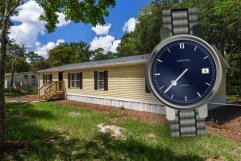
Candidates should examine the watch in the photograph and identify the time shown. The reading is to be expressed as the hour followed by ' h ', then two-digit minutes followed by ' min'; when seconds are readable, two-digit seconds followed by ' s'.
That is 7 h 38 min
